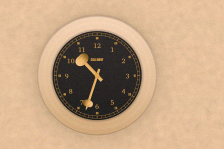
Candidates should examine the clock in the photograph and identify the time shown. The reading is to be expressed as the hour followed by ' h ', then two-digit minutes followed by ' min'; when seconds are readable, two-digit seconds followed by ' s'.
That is 10 h 33 min
